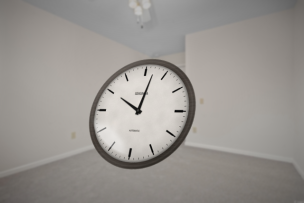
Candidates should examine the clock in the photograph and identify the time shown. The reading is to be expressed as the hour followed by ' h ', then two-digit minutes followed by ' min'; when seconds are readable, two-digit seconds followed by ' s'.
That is 10 h 02 min
